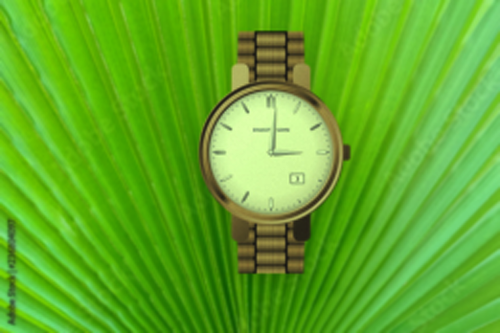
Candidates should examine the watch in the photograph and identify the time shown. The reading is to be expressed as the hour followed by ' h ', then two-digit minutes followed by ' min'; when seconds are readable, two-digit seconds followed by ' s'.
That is 3 h 01 min
